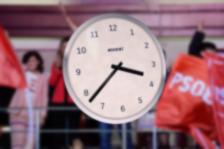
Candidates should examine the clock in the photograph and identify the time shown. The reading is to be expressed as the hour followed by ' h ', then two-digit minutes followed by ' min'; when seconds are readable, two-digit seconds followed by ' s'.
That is 3 h 38 min
